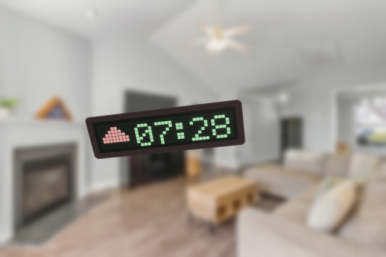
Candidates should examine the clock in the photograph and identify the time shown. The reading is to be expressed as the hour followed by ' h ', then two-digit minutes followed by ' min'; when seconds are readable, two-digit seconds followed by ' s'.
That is 7 h 28 min
